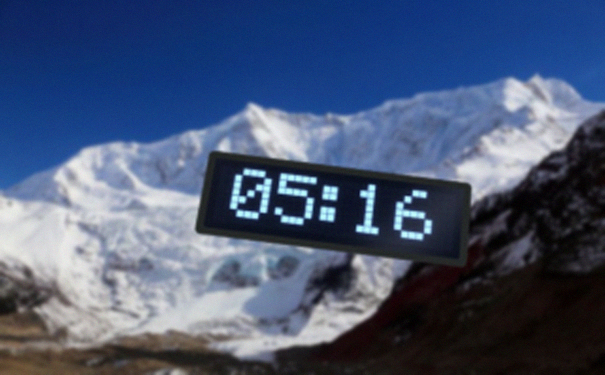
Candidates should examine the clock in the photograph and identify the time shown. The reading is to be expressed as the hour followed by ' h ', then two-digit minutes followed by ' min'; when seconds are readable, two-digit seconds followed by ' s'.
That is 5 h 16 min
